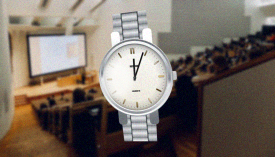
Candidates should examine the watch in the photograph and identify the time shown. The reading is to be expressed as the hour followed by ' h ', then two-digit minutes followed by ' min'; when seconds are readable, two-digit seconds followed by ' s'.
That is 12 h 04 min
